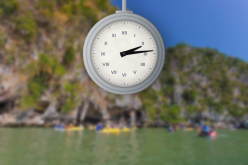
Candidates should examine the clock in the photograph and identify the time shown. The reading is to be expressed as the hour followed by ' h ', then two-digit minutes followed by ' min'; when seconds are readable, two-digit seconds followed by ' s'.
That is 2 h 14 min
